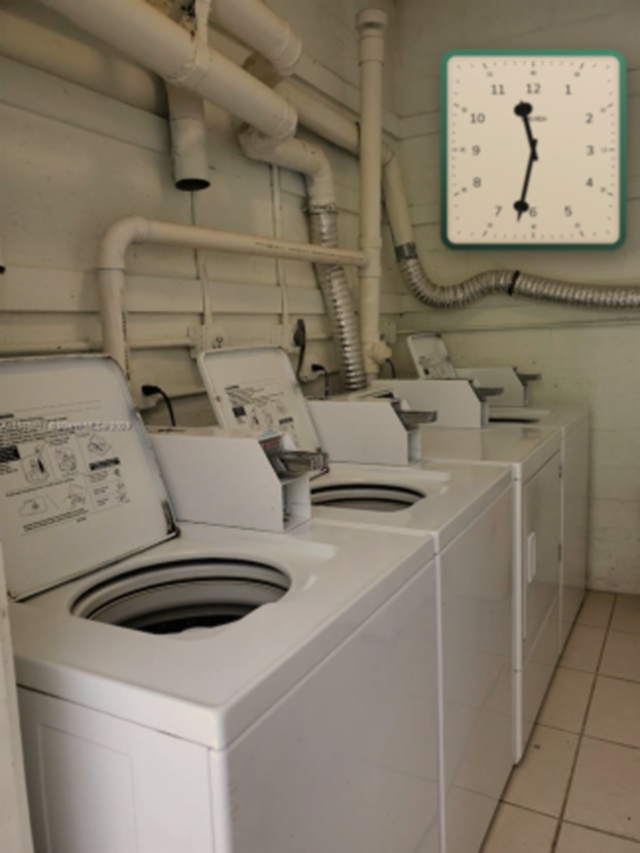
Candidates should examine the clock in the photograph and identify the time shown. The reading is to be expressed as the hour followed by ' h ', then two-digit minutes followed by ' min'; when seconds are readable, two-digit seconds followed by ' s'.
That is 11 h 32 min
